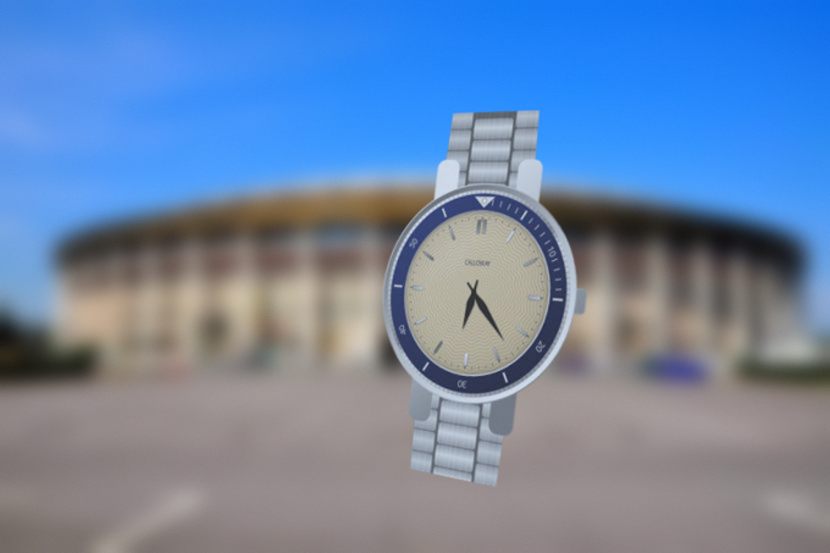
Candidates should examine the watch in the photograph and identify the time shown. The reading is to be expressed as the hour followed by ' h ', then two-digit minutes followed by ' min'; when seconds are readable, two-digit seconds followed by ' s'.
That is 6 h 23 min
